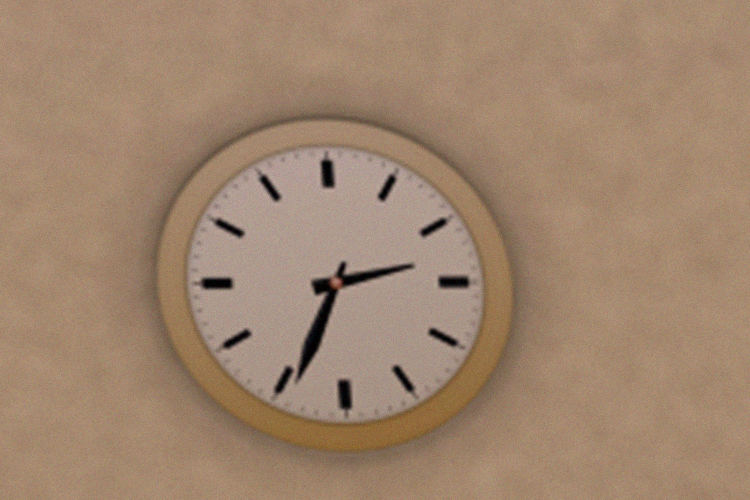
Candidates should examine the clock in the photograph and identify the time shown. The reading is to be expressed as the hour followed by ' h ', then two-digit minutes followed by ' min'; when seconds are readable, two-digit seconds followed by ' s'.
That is 2 h 34 min
